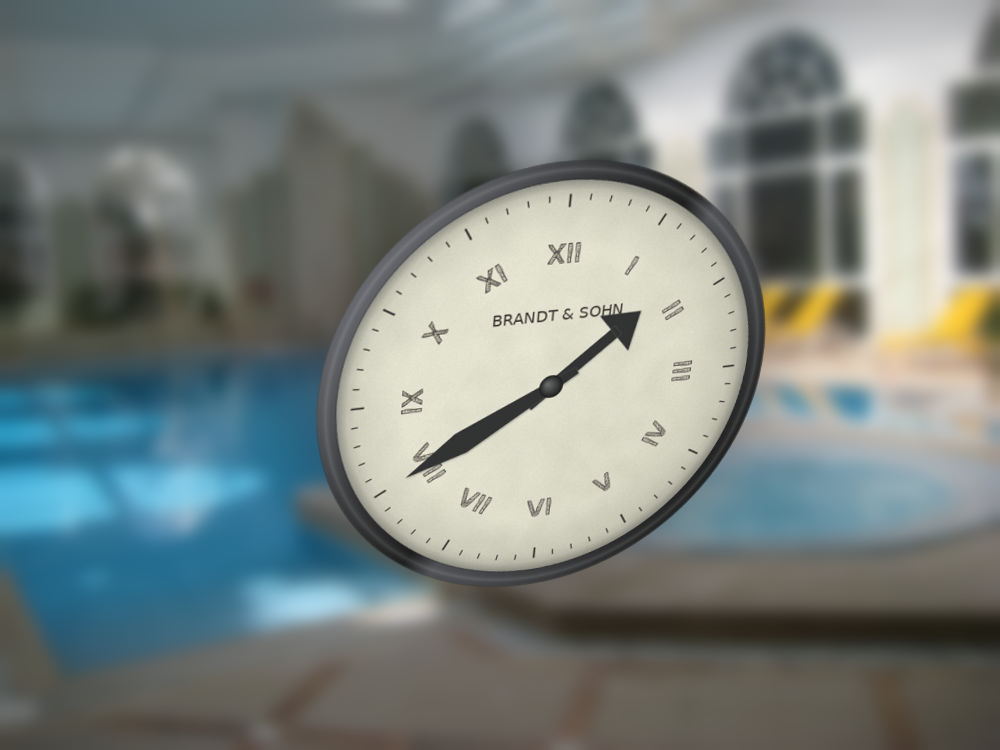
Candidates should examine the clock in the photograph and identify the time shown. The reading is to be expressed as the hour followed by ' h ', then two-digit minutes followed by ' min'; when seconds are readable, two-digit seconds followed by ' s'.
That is 1 h 40 min
